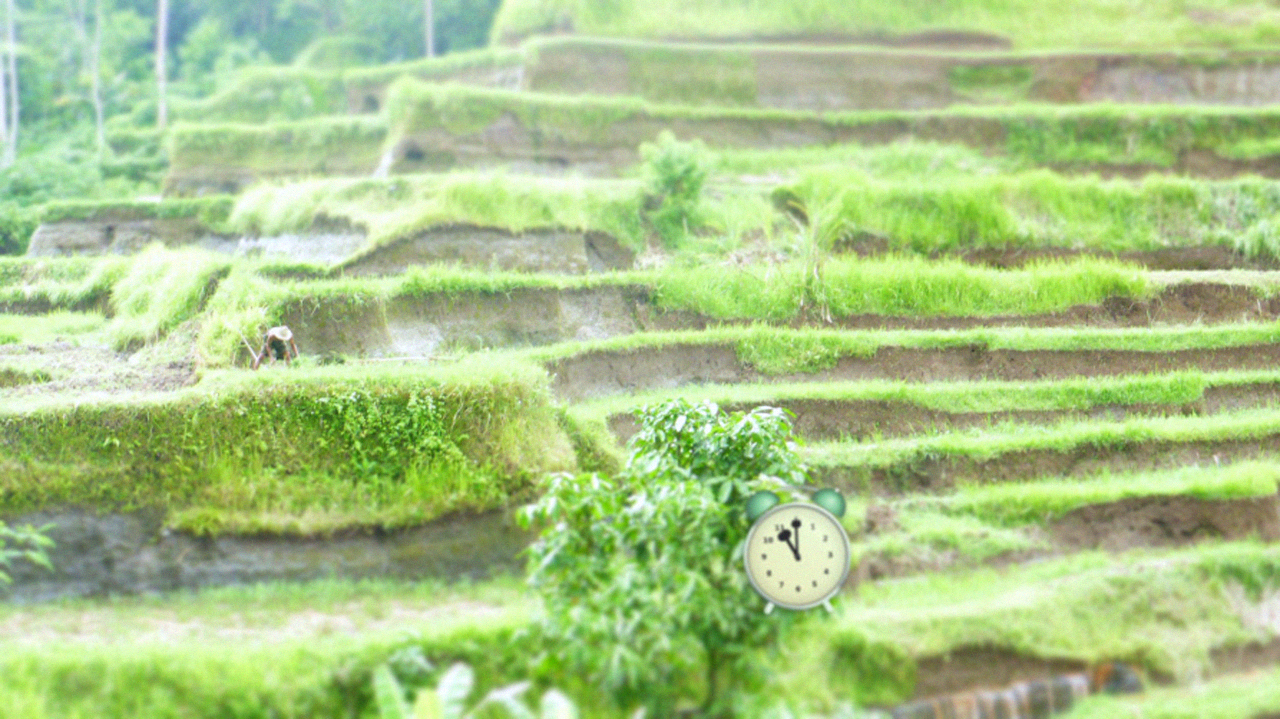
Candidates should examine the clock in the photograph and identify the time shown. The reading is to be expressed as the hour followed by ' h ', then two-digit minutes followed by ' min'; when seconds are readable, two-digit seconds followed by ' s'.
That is 11 h 00 min
